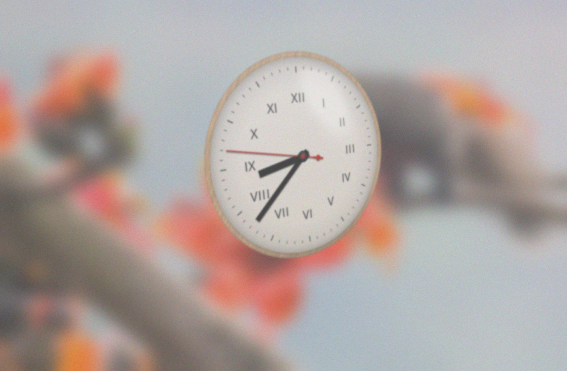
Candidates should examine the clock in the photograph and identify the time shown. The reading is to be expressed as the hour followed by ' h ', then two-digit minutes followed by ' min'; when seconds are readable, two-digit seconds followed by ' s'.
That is 8 h 37 min 47 s
